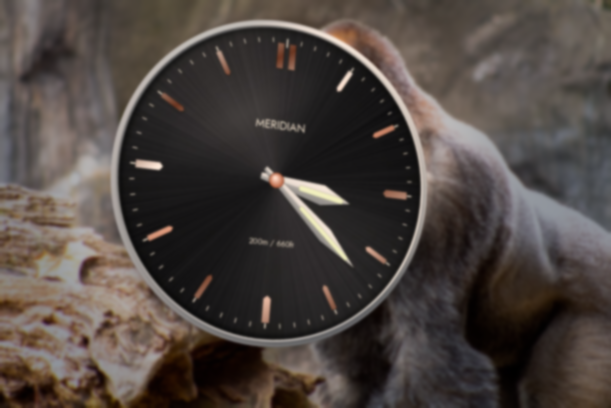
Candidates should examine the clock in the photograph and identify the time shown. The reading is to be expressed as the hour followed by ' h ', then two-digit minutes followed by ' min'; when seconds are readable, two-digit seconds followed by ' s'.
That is 3 h 22 min
